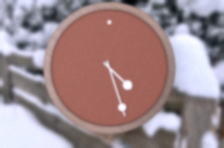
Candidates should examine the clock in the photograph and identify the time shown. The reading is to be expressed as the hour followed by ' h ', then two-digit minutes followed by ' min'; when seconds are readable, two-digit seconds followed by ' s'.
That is 4 h 27 min
